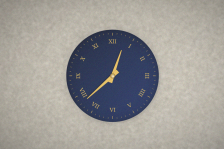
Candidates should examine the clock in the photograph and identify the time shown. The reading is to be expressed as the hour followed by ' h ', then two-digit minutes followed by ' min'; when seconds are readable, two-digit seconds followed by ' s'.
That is 12 h 38 min
